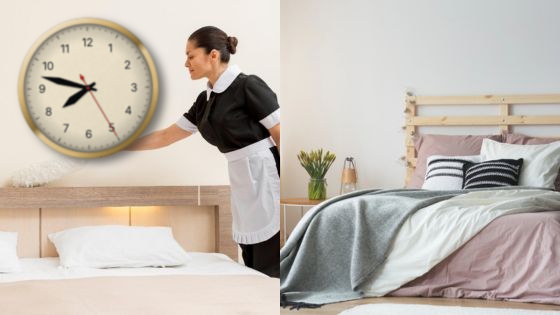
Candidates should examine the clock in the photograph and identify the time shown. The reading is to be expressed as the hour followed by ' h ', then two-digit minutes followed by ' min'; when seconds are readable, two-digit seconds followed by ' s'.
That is 7 h 47 min 25 s
